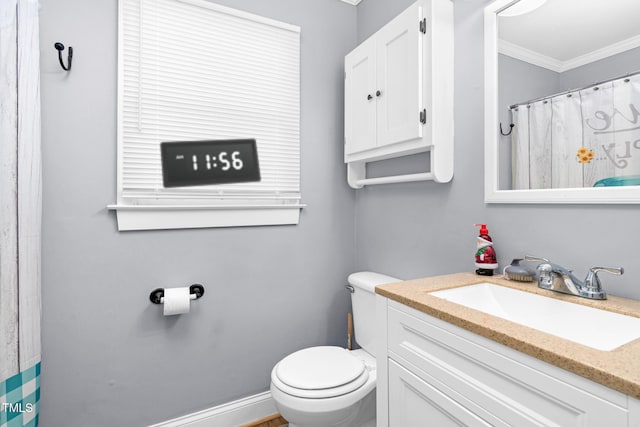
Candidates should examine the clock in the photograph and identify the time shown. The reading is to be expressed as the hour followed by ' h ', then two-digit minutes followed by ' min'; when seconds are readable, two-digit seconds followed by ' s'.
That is 11 h 56 min
